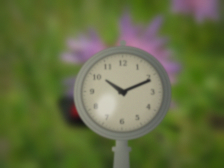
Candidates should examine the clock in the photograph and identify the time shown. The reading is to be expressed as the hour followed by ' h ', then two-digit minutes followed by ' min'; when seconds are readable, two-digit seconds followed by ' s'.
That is 10 h 11 min
